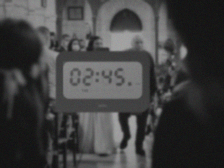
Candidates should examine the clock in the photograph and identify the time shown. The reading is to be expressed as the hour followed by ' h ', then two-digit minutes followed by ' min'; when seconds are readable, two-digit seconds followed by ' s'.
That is 2 h 45 min
